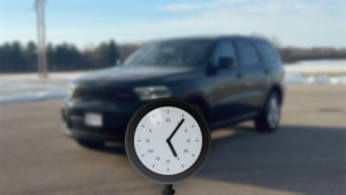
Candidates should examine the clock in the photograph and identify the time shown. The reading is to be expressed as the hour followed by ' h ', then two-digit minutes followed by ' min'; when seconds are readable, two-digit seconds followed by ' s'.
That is 5 h 06 min
